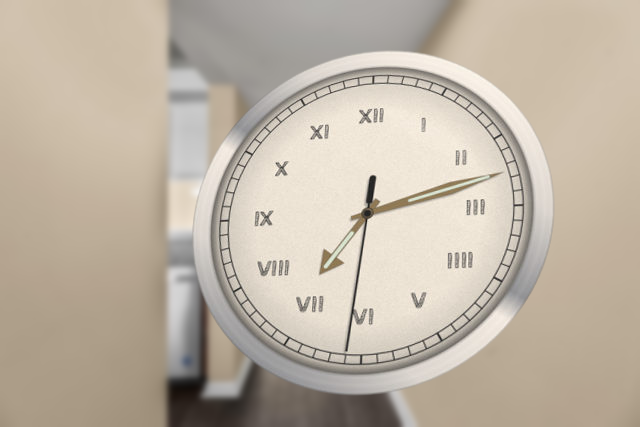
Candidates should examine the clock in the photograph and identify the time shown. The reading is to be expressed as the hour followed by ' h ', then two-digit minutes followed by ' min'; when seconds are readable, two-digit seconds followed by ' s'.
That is 7 h 12 min 31 s
